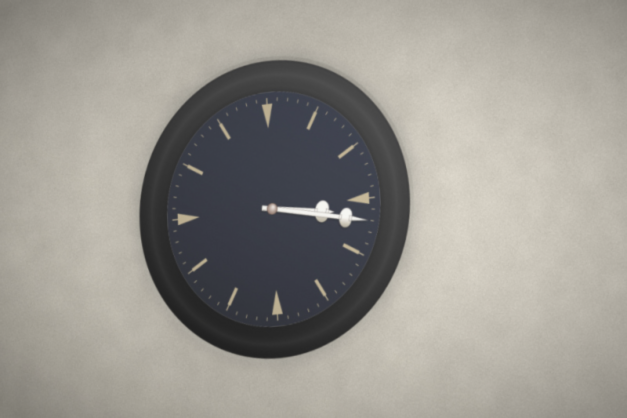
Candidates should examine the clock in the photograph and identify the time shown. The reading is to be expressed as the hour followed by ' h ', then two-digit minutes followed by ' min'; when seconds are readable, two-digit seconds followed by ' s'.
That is 3 h 17 min
